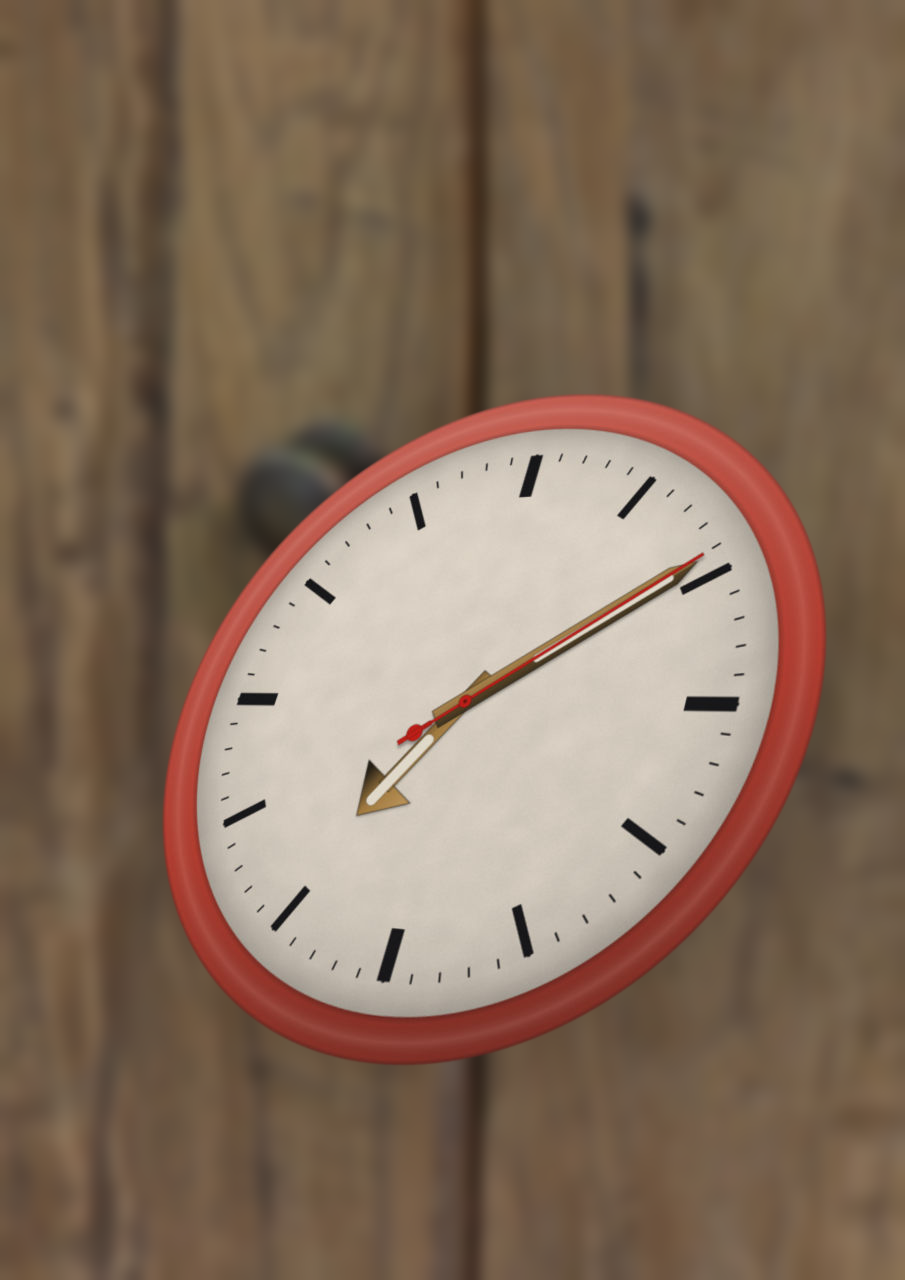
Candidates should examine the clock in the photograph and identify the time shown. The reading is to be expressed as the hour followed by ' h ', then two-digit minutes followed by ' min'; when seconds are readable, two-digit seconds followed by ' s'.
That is 7 h 09 min 09 s
